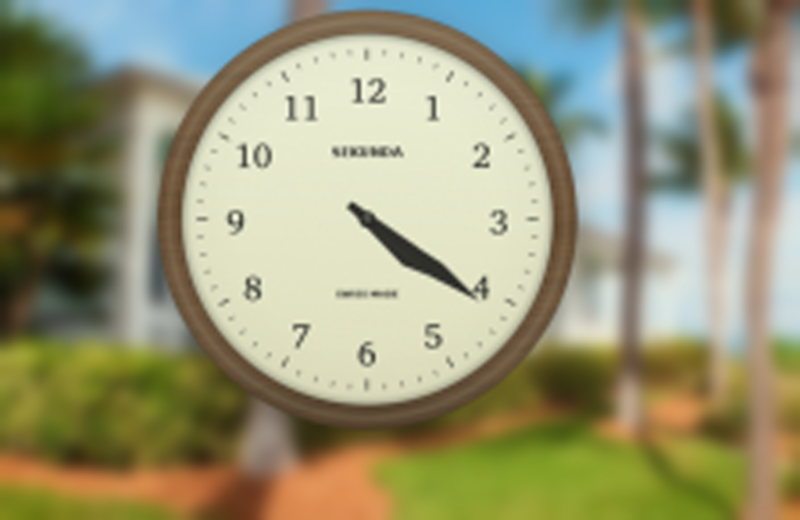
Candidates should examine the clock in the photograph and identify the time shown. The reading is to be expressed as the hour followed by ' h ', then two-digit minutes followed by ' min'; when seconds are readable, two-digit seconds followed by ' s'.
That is 4 h 21 min
